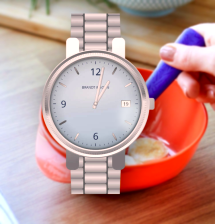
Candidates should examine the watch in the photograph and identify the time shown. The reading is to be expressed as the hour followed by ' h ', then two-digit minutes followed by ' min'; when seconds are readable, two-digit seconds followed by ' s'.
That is 1 h 02 min
